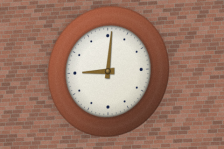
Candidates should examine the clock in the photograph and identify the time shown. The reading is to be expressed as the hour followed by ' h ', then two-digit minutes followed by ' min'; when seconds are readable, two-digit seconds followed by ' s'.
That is 9 h 01 min
